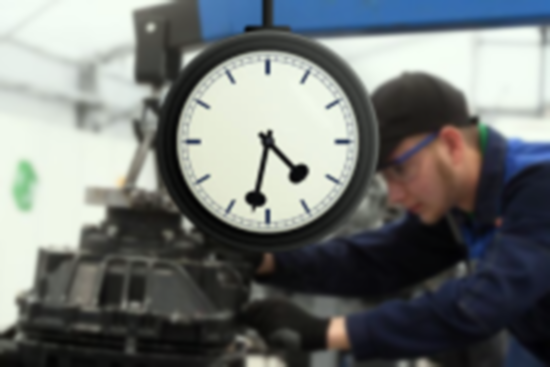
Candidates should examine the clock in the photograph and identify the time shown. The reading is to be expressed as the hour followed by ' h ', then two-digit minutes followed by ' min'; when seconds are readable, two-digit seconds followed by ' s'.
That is 4 h 32 min
